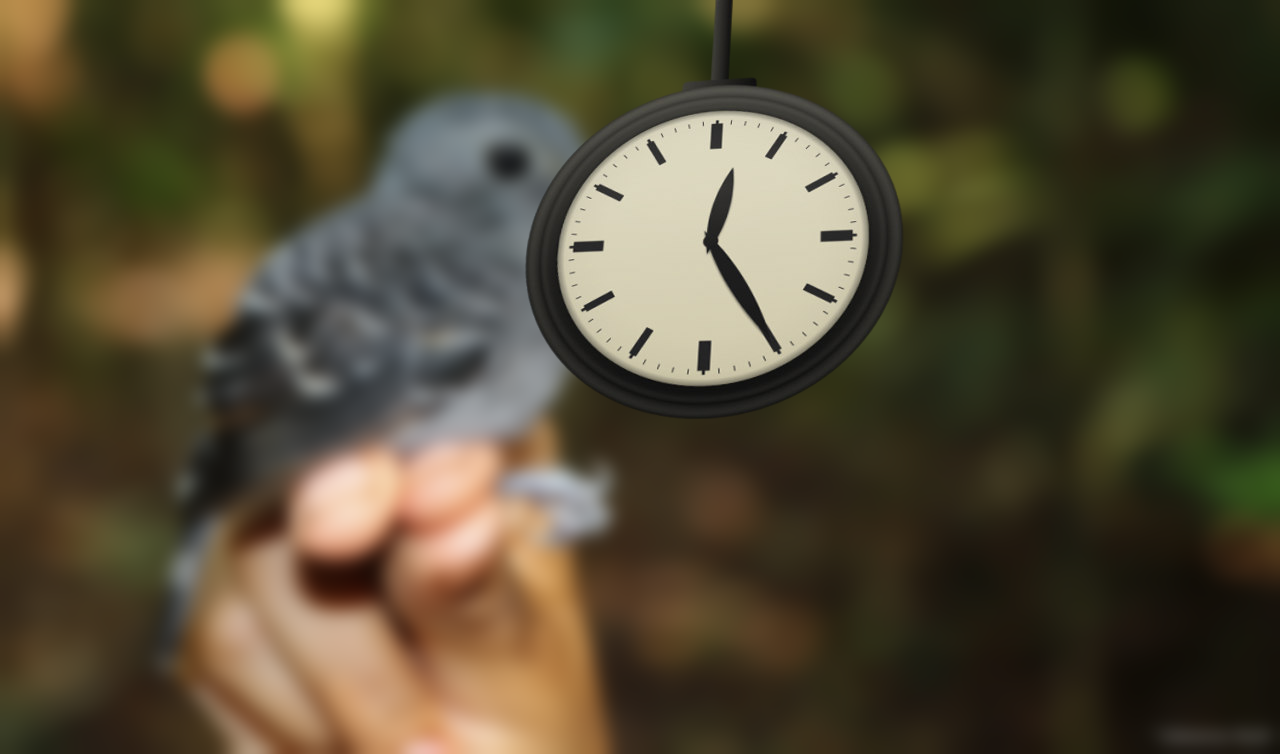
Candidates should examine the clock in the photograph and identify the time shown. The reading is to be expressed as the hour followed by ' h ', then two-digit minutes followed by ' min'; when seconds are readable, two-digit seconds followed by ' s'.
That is 12 h 25 min
